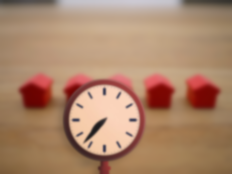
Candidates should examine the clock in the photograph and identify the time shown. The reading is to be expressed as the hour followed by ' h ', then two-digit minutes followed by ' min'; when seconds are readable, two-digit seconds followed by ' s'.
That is 7 h 37 min
